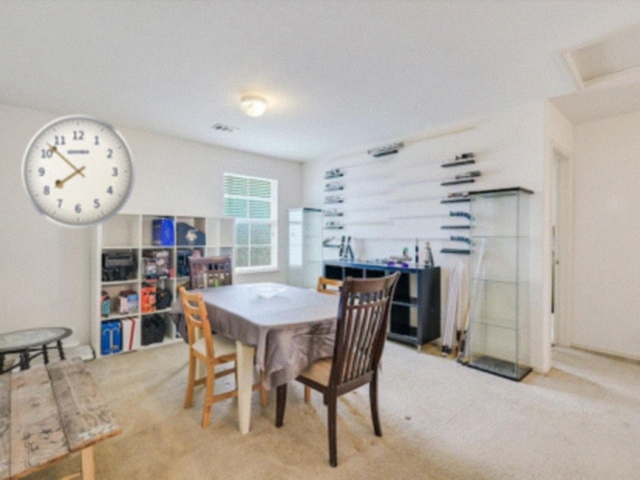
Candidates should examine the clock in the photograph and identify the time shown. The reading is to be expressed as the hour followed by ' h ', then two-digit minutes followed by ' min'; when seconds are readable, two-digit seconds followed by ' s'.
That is 7 h 52 min
